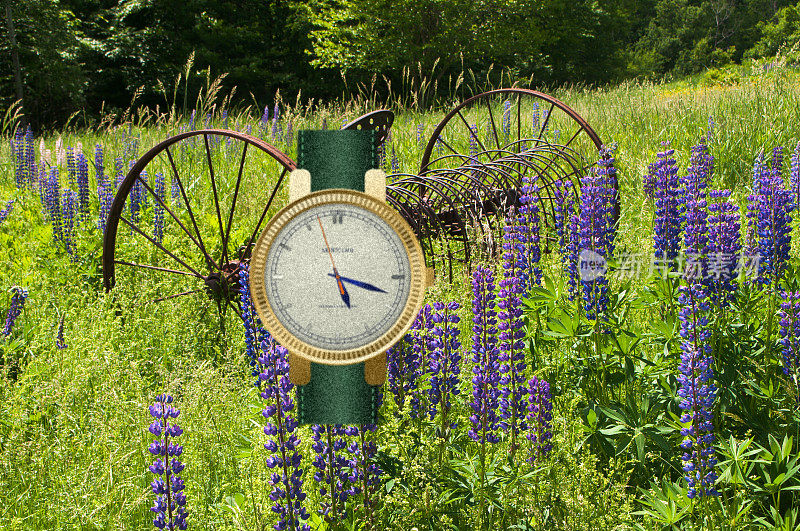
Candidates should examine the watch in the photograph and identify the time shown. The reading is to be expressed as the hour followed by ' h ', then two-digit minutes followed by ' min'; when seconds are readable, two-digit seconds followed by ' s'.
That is 5 h 17 min 57 s
